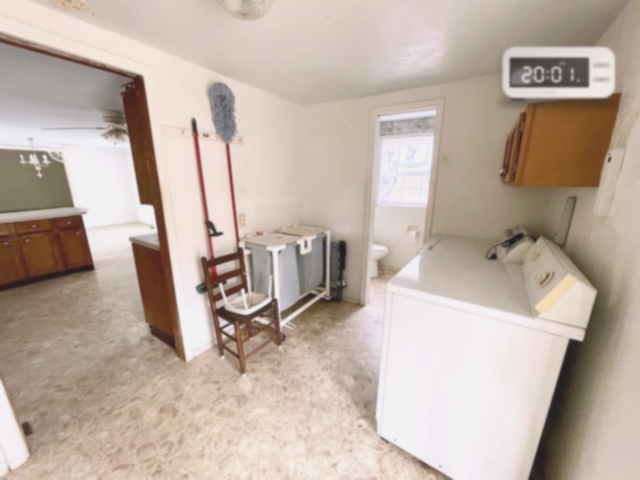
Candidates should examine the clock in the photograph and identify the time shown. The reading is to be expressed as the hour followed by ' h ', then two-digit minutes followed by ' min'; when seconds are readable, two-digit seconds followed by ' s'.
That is 20 h 01 min
